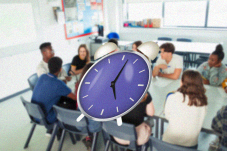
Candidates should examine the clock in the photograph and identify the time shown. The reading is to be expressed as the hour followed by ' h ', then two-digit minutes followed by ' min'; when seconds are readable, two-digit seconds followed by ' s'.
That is 5 h 02 min
